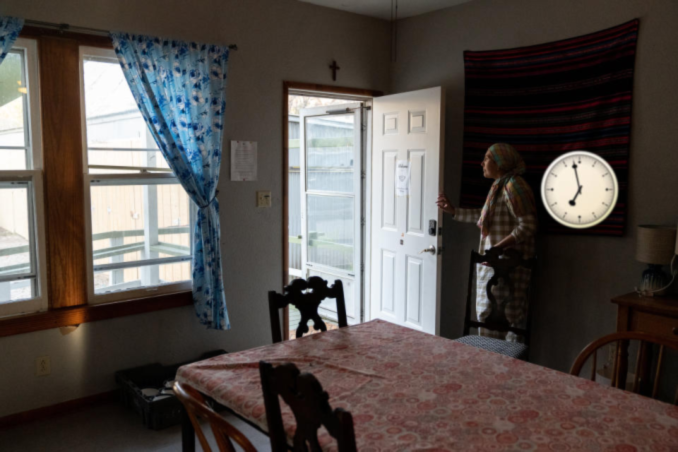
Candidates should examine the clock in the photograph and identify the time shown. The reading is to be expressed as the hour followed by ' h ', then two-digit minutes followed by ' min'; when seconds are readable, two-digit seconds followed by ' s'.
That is 6 h 58 min
